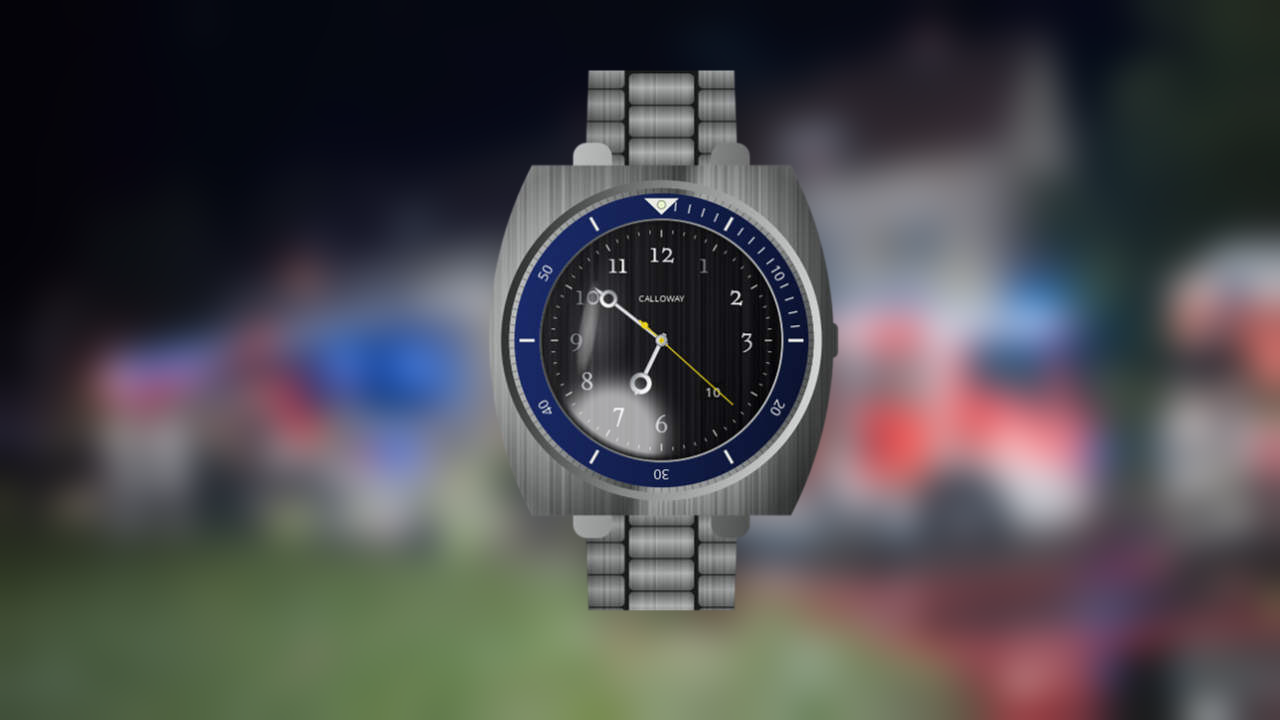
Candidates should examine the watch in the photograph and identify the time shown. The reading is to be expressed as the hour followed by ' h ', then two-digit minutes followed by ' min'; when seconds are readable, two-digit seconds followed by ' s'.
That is 6 h 51 min 22 s
